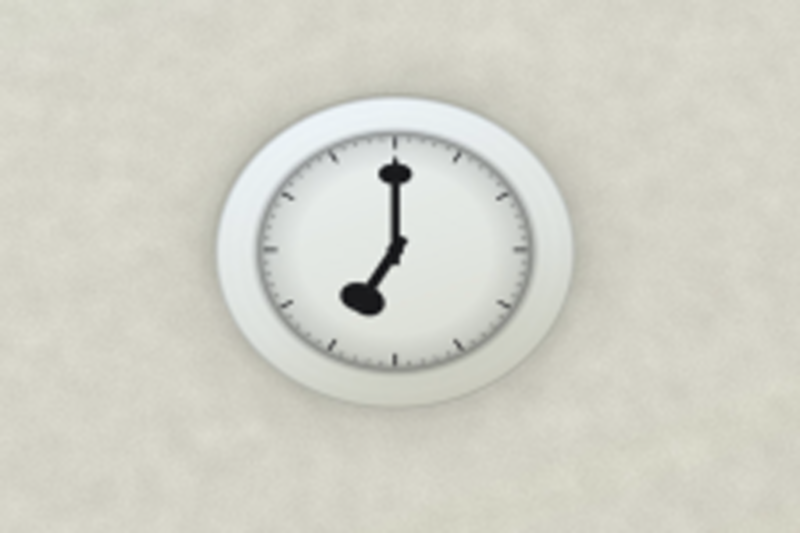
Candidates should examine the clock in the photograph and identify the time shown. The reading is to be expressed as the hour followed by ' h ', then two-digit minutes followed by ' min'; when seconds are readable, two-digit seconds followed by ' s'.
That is 7 h 00 min
